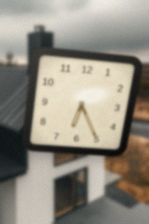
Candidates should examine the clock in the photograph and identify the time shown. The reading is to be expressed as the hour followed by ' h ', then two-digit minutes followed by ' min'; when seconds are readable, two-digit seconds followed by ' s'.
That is 6 h 25 min
